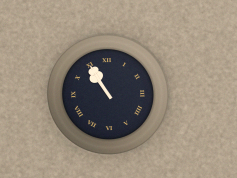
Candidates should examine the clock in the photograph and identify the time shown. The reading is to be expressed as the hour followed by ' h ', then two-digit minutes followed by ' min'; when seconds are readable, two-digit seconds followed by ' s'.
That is 10 h 55 min
